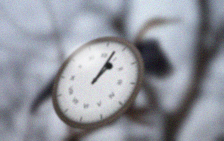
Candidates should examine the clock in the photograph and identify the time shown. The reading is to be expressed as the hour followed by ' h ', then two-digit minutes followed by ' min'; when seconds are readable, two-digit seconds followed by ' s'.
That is 1 h 03 min
